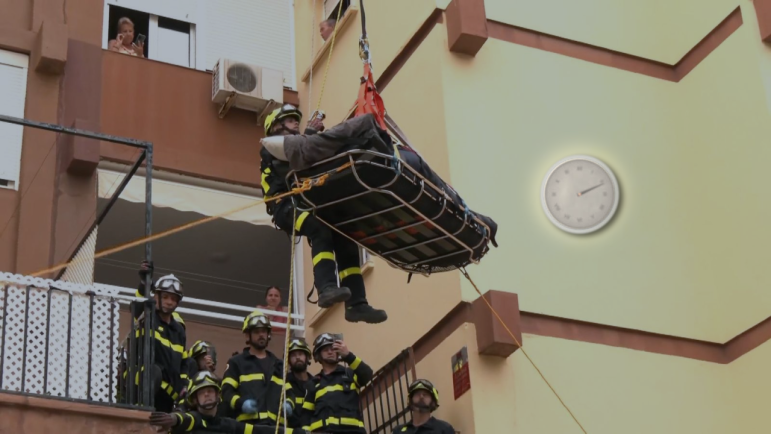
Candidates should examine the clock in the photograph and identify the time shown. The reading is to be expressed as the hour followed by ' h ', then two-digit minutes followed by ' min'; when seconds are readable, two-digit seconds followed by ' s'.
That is 2 h 11 min
